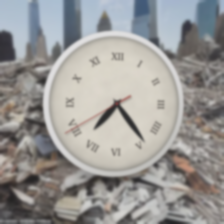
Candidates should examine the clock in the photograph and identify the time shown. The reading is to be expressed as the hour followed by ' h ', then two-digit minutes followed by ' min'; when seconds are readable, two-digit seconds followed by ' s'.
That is 7 h 23 min 40 s
